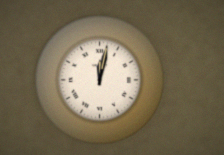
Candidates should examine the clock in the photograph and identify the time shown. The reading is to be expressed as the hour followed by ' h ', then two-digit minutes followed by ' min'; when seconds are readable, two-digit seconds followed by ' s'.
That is 12 h 02 min
